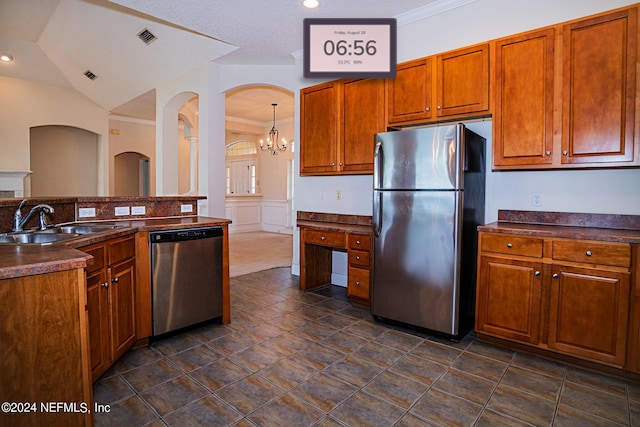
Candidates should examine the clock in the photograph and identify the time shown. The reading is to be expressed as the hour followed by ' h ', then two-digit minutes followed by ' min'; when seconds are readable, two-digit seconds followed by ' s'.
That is 6 h 56 min
